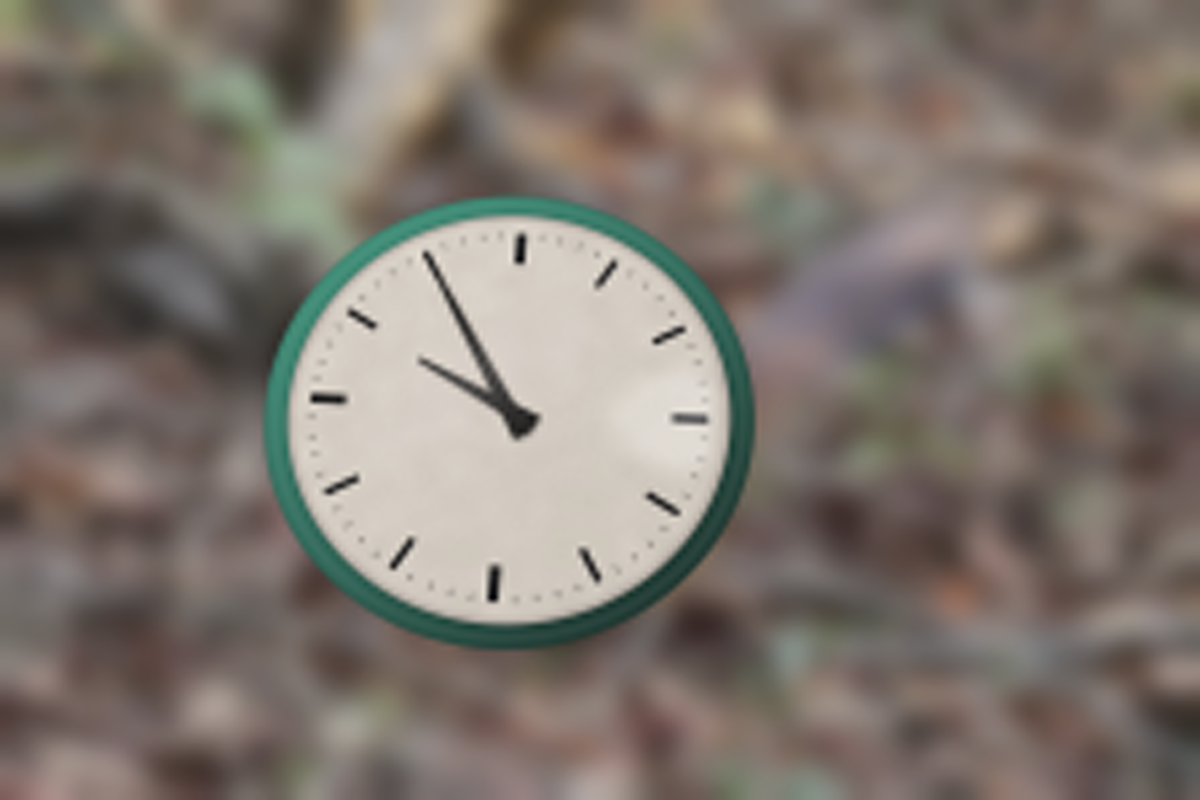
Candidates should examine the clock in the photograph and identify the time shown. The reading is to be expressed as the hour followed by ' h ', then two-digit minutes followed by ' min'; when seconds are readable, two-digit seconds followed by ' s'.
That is 9 h 55 min
